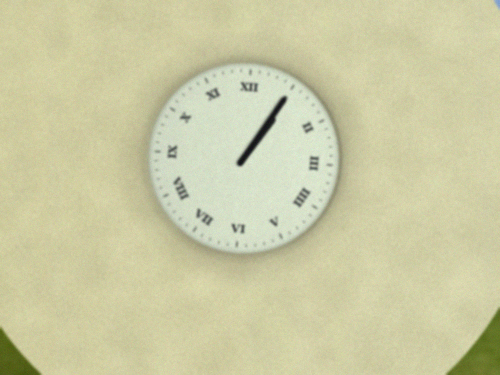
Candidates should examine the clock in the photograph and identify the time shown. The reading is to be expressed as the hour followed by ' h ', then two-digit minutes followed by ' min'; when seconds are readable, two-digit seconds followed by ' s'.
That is 1 h 05 min
